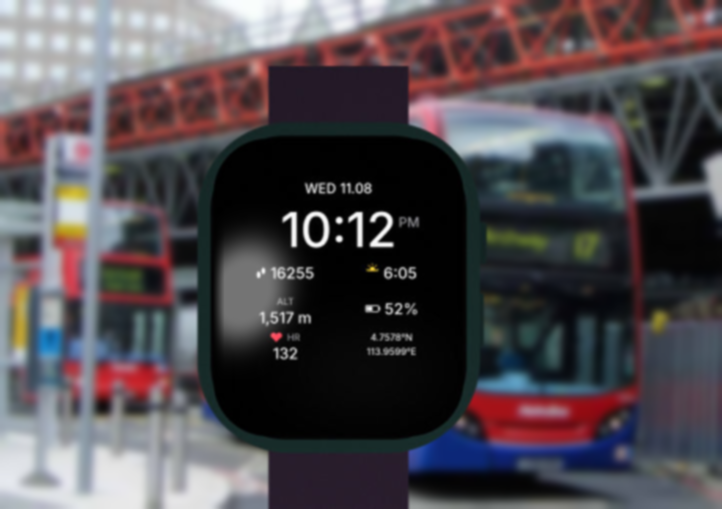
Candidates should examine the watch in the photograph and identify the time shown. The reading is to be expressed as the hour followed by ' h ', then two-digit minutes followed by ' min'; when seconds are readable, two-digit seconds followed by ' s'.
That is 10 h 12 min
